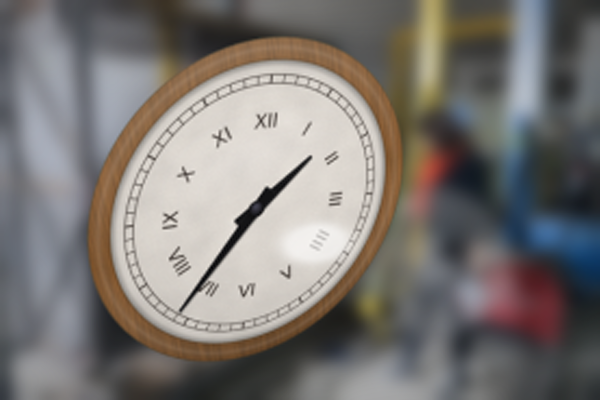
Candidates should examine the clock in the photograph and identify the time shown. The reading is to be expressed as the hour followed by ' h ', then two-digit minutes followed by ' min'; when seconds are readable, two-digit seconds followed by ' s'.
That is 1 h 36 min
